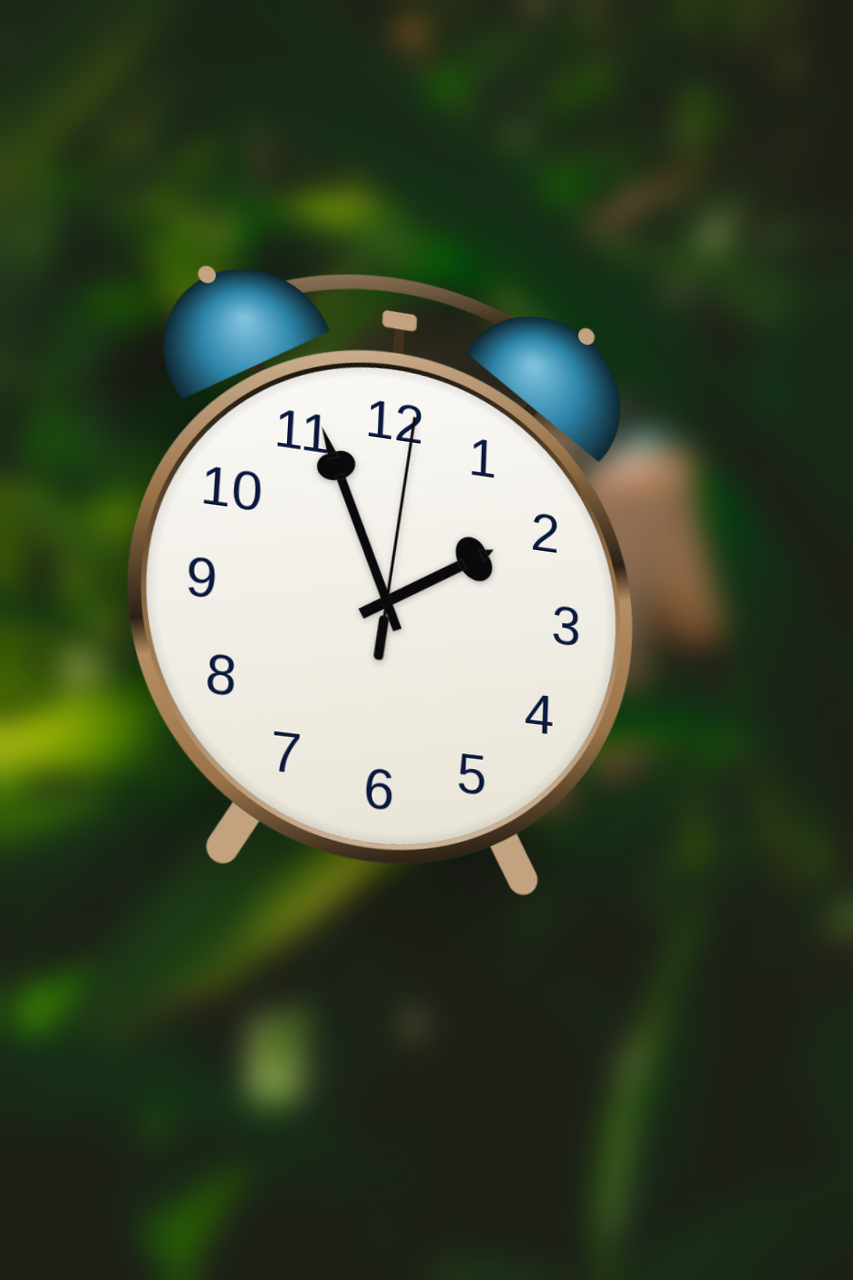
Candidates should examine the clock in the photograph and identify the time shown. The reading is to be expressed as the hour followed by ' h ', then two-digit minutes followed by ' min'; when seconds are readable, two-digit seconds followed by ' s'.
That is 1 h 56 min 01 s
